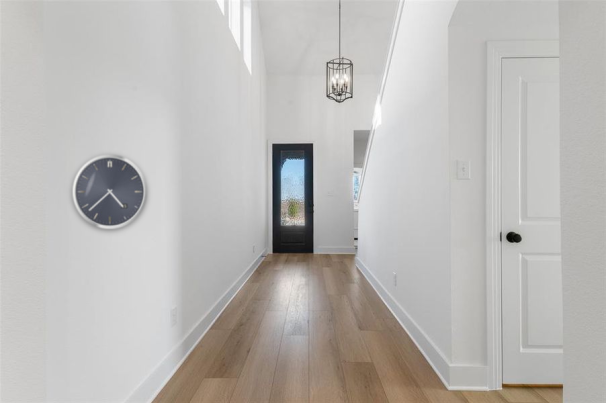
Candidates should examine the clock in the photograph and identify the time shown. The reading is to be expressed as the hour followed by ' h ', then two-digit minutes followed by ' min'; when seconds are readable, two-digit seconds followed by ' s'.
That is 4 h 38 min
